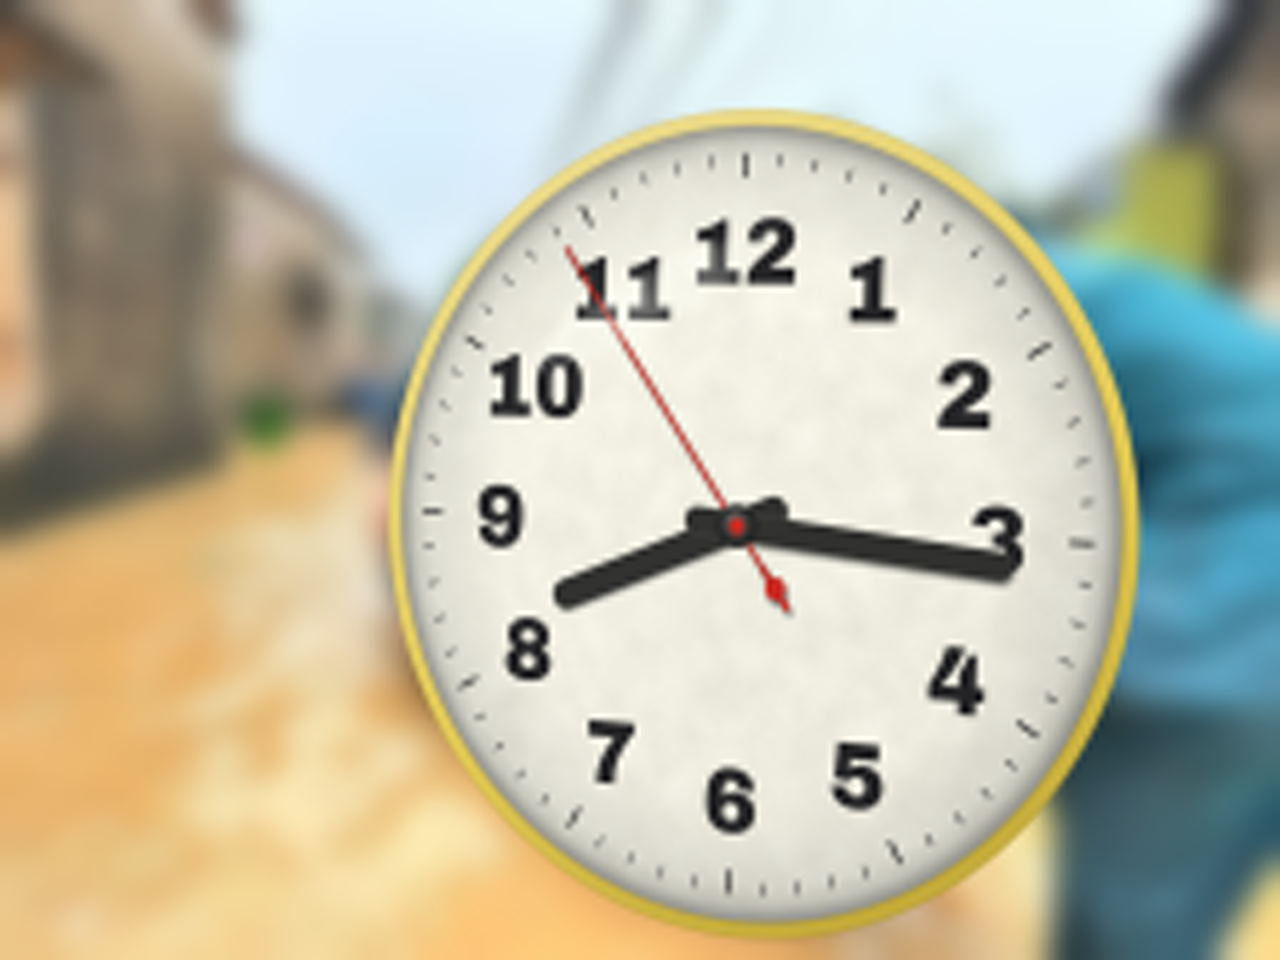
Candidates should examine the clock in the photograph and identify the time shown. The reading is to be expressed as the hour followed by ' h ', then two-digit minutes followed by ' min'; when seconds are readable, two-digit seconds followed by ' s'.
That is 8 h 15 min 54 s
